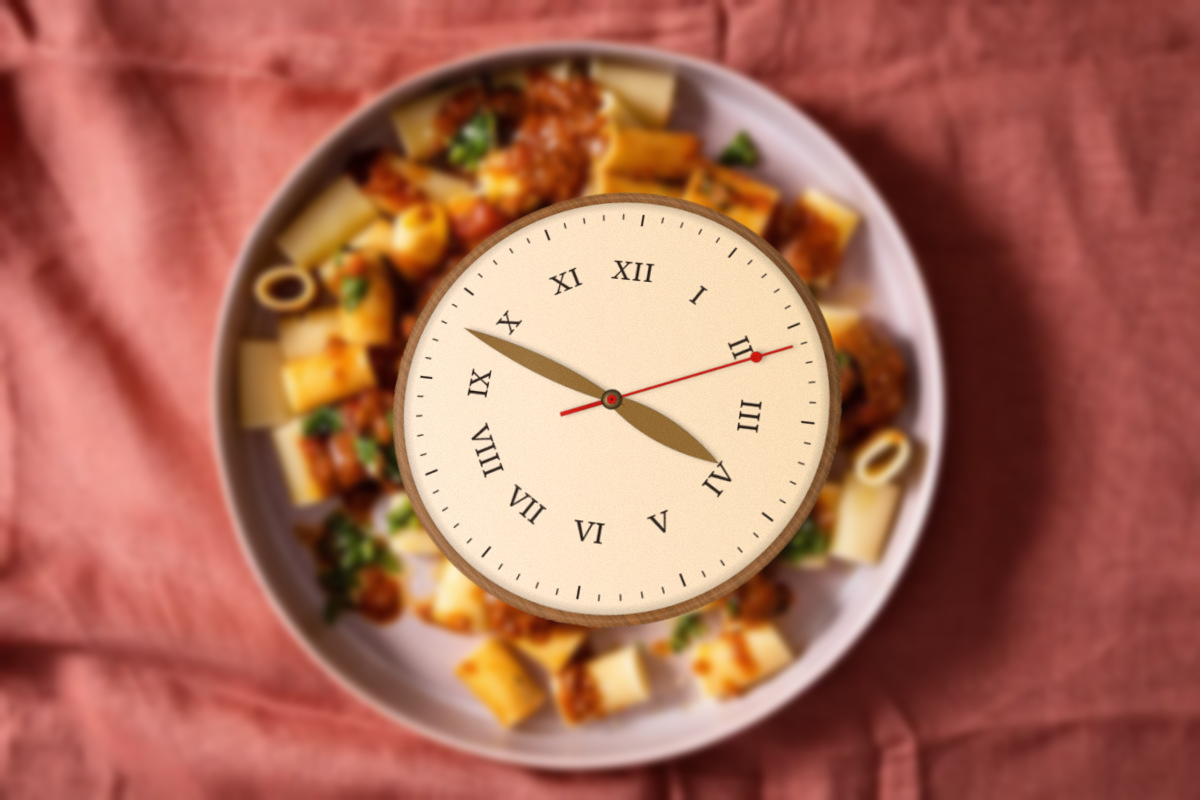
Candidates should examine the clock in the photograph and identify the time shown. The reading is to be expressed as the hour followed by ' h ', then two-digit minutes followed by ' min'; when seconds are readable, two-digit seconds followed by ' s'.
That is 3 h 48 min 11 s
